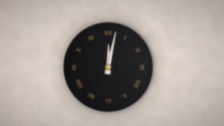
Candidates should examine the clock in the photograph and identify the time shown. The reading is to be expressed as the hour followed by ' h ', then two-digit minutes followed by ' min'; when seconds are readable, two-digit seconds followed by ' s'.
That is 12 h 02 min
